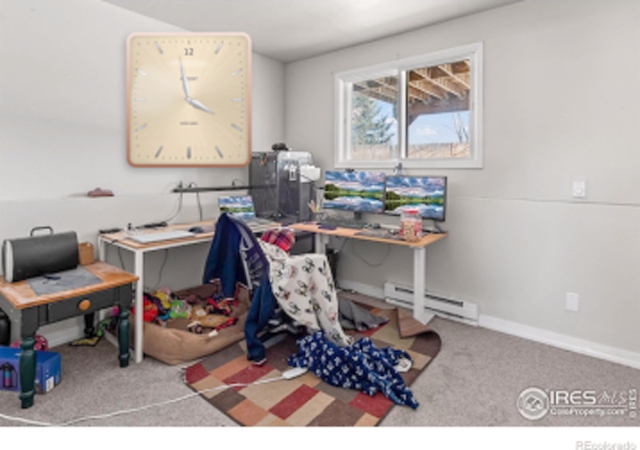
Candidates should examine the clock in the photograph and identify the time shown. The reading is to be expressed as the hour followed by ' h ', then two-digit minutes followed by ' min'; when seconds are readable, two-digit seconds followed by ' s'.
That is 3 h 58 min
